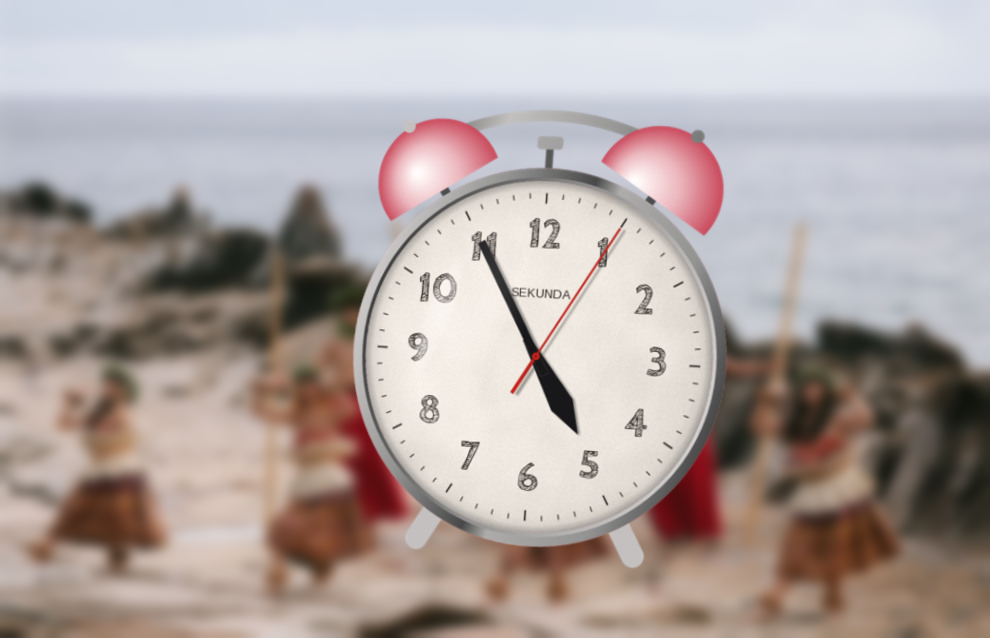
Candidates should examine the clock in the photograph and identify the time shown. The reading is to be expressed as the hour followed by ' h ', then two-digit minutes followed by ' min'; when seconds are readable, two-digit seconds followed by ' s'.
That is 4 h 55 min 05 s
